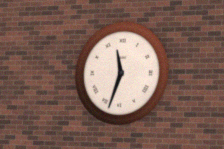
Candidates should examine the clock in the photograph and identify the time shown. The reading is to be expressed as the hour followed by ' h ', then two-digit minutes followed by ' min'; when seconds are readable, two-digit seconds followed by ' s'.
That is 11 h 33 min
